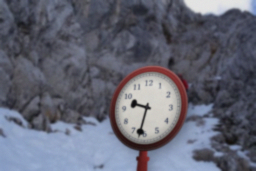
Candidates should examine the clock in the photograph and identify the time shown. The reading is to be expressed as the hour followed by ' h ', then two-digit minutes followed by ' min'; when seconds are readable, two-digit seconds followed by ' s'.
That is 9 h 32 min
